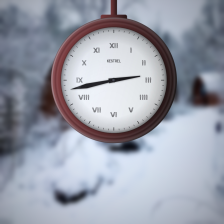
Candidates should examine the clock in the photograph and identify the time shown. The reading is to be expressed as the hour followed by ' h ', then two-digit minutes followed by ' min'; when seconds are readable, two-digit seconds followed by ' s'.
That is 2 h 43 min
